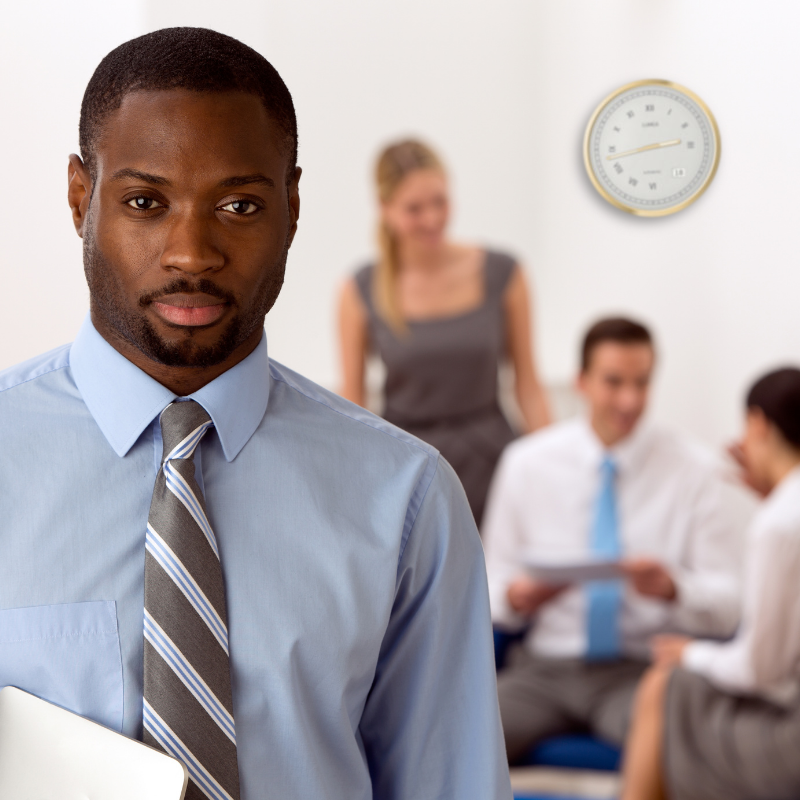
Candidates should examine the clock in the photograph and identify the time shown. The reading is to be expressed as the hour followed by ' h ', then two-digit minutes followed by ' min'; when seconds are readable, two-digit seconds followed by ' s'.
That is 2 h 43 min
